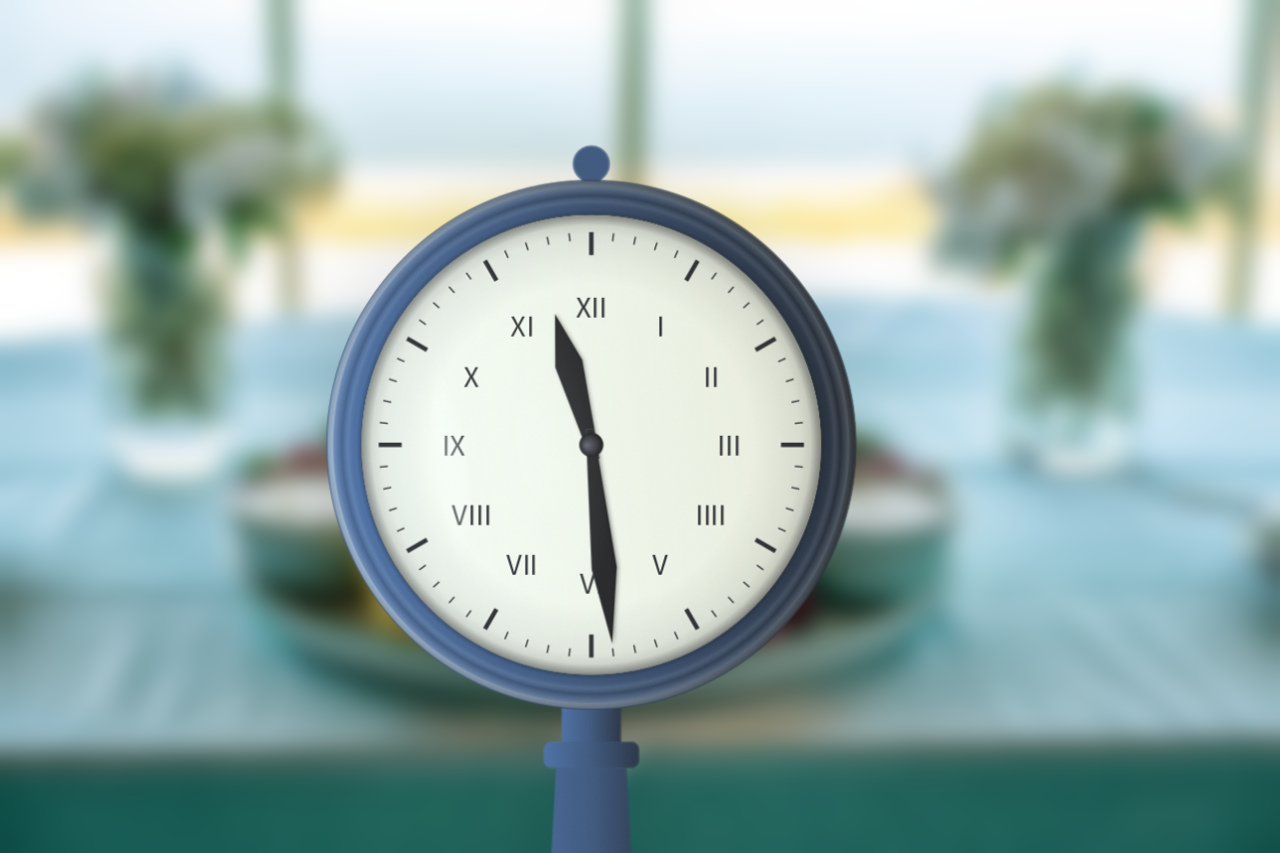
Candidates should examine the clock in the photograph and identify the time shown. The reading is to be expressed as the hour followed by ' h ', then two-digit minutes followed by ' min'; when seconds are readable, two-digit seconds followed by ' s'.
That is 11 h 29 min
